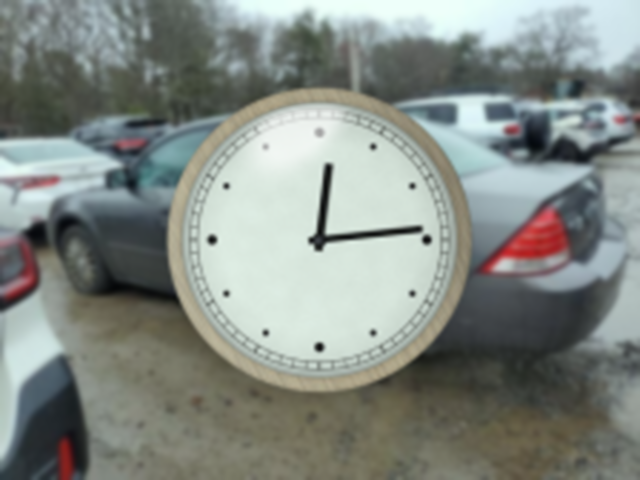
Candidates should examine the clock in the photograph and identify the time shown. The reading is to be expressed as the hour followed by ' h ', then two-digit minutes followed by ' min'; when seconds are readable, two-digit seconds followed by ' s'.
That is 12 h 14 min
